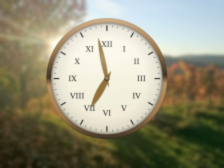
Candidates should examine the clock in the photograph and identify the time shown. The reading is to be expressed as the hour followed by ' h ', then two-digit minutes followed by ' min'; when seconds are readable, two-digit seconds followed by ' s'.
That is 6 h 58 min
